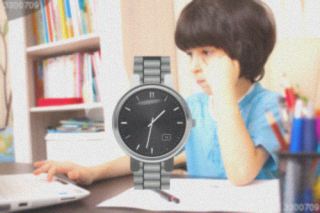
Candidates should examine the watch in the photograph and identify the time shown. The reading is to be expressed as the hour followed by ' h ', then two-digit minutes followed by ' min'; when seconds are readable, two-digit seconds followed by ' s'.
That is 1 h 32 min
